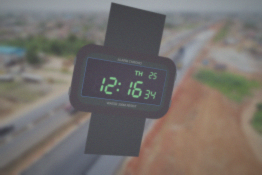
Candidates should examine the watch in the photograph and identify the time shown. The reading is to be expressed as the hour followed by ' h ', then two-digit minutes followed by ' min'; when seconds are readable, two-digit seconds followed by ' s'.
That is 12 h 16 min 34 s
